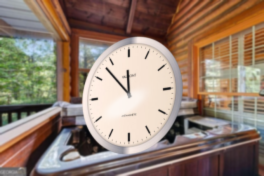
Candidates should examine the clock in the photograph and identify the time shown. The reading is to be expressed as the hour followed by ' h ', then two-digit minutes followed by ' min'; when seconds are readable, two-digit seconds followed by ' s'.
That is 11 h 53 min
